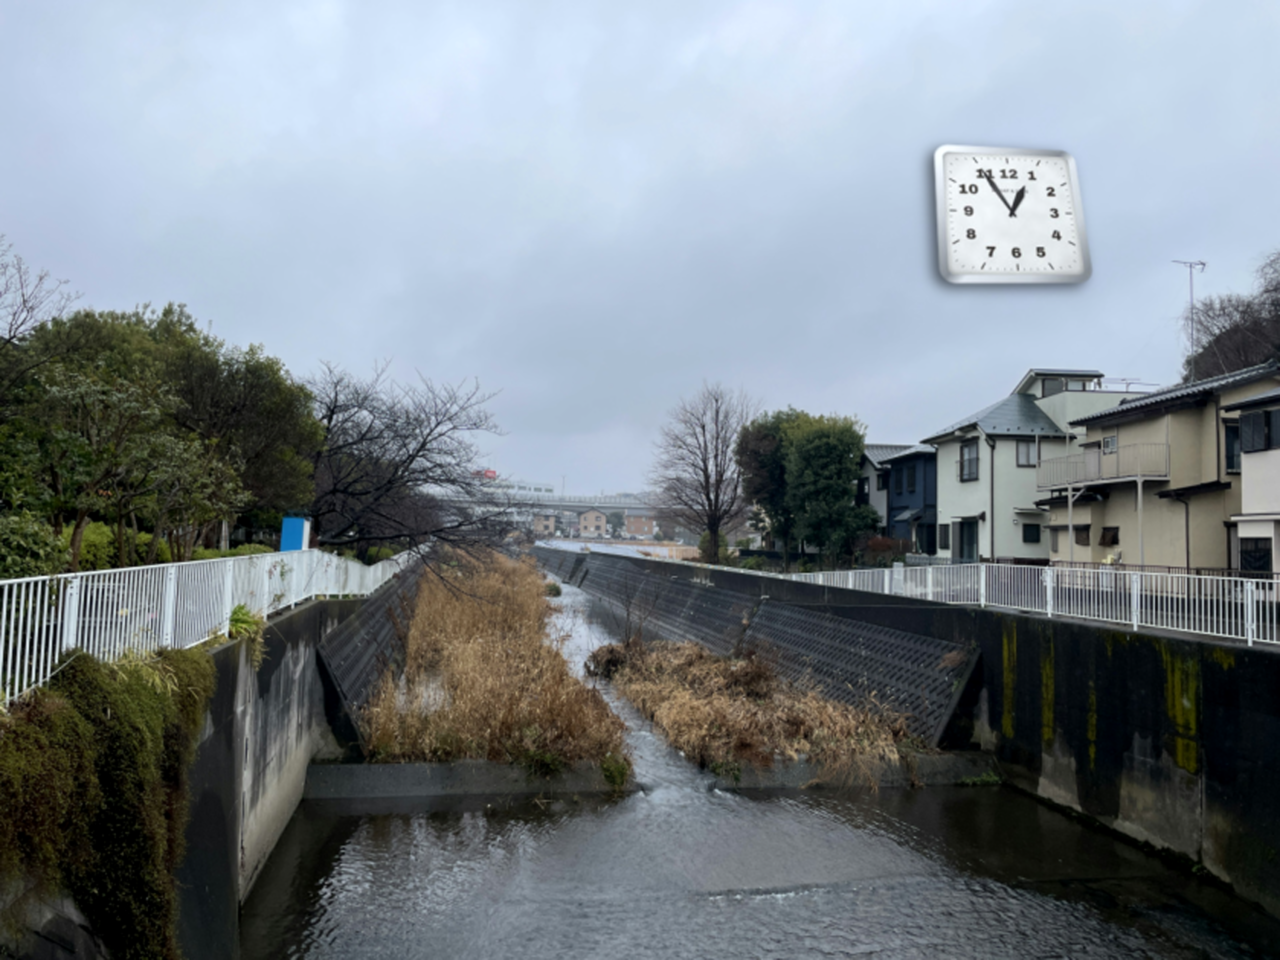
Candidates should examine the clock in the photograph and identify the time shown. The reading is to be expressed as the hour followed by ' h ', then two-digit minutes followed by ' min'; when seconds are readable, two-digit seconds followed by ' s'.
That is 12 h 55 min
